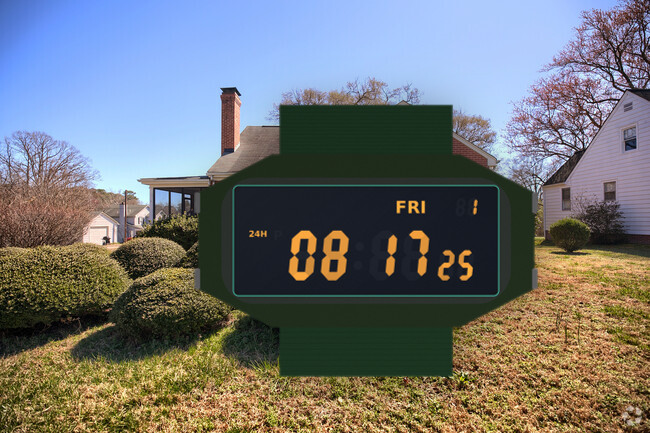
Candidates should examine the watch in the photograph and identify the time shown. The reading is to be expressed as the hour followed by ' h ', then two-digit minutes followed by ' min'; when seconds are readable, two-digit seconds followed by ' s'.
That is 8 h 17 min 25 s
